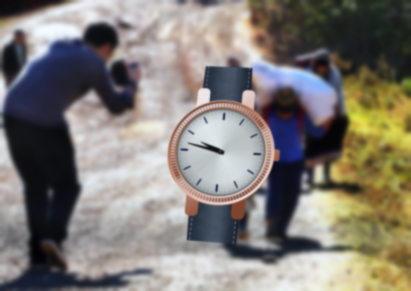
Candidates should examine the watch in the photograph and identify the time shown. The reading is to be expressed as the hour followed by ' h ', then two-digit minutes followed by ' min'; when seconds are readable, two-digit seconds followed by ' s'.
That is 9 h 47 min
